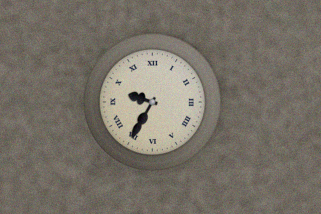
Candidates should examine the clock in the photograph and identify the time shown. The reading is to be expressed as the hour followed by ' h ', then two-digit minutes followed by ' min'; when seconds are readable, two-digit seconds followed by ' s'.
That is 9 h 35 min
